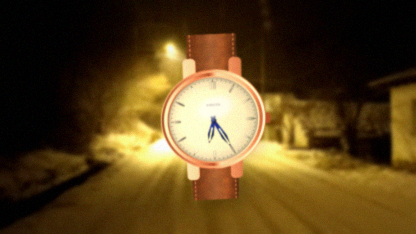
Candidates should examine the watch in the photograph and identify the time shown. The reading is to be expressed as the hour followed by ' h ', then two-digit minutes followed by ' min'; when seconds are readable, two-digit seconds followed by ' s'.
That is 6 h 25 min
